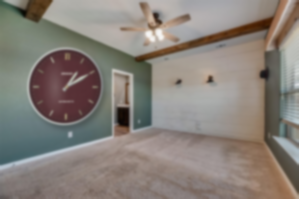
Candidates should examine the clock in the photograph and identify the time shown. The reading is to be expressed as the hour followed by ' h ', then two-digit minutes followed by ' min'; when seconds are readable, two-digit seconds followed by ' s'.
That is 1 h 10 min
